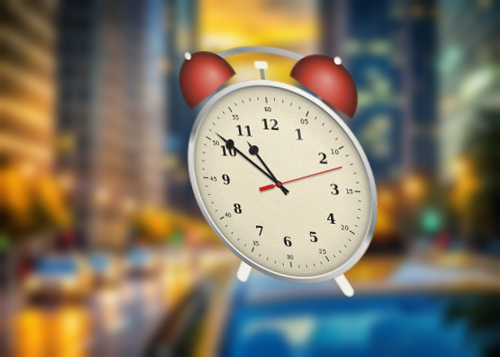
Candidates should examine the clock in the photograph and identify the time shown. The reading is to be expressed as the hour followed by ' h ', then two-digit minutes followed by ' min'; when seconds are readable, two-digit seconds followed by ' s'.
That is 10 h 51 min 12 s
